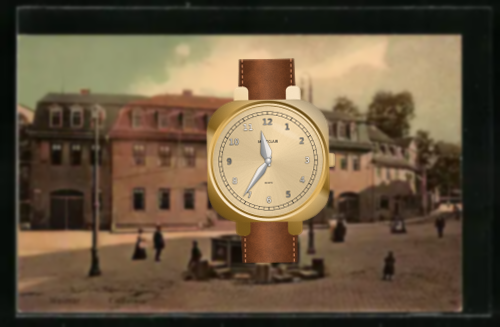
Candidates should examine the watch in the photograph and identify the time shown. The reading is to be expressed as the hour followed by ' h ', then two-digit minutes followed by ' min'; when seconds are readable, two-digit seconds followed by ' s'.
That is 11 h 36 min
